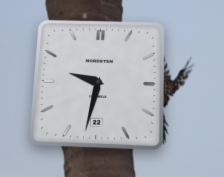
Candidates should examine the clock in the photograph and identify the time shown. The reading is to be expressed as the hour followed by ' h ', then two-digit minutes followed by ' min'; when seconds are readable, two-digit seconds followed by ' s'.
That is 9 h 32 min
